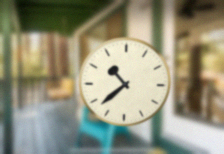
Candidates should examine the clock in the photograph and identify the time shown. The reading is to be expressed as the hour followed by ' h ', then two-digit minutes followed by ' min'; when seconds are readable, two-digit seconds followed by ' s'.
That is 10 h 38 min
